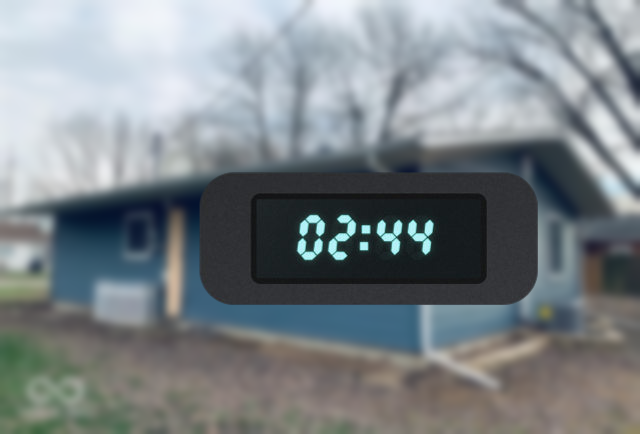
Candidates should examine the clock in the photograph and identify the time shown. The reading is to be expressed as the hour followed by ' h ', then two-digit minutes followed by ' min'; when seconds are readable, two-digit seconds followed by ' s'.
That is 2 h 44 min
